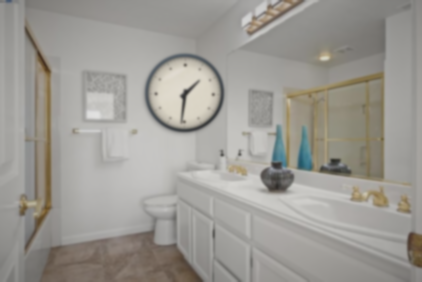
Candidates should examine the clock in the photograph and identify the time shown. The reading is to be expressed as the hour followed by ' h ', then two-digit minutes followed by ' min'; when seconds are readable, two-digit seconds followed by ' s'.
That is 1 h 31 min
